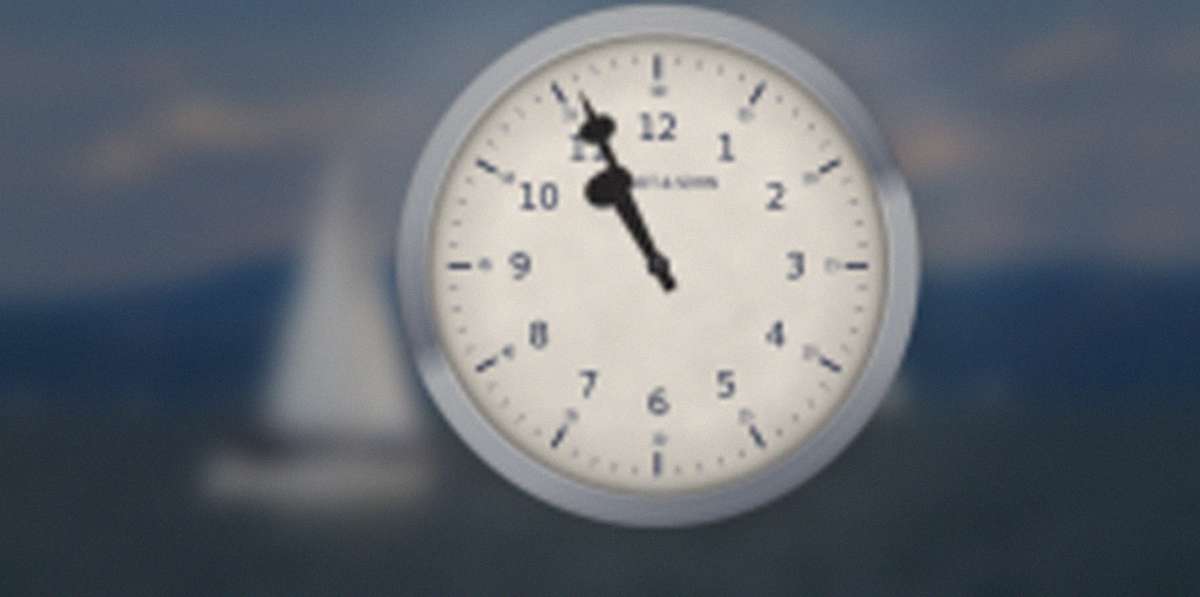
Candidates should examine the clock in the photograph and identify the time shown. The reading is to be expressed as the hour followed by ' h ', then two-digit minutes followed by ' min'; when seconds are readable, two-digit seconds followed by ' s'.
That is 10 h 56 min
